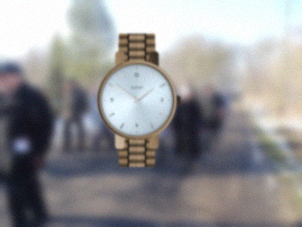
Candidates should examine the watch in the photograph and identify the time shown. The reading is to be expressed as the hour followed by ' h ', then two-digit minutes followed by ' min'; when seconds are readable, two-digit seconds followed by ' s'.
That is 1 h 51 min
